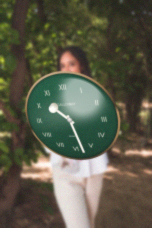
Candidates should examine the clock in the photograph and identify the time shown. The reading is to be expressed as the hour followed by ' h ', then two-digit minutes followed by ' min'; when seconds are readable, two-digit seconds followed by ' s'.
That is 10 h 28 min
